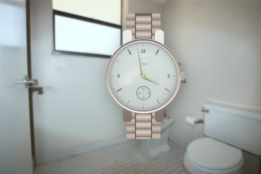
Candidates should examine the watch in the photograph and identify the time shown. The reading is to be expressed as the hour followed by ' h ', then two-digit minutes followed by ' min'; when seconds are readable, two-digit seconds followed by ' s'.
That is 3 h 58 min
